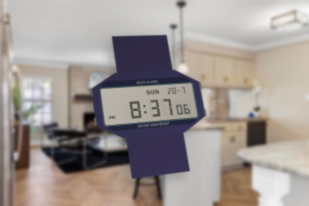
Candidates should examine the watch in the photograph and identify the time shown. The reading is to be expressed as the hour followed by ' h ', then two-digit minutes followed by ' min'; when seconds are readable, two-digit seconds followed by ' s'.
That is 8 h 37 min 06 s
